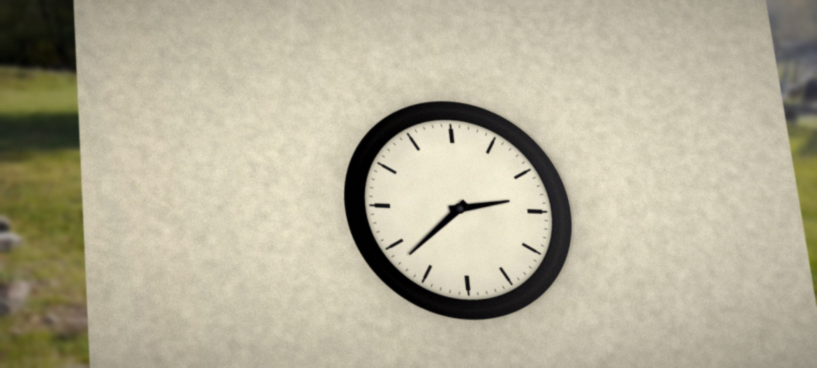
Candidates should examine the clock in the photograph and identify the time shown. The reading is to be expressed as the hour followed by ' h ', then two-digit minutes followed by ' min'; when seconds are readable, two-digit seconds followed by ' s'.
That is 2 h 38 min
